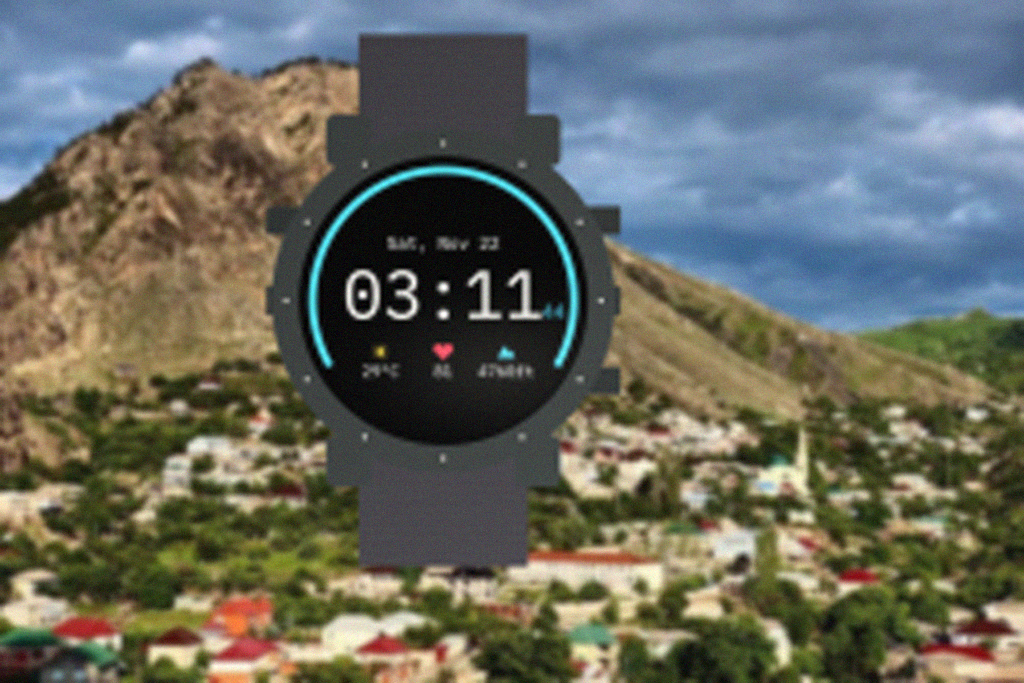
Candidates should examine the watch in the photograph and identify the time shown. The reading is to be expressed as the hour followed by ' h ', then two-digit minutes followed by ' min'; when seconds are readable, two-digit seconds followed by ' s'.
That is 3 h 11 min
